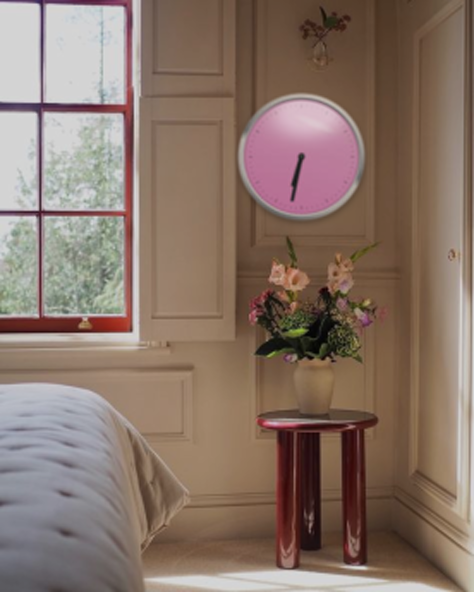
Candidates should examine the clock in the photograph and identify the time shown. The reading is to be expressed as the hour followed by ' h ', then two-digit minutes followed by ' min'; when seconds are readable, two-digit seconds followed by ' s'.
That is 6 h 32 min
